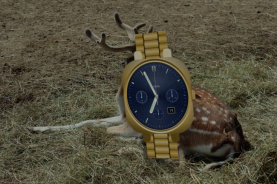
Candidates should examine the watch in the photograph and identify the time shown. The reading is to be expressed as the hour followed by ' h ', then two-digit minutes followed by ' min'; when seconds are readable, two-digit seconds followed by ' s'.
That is 6 h 56 min
